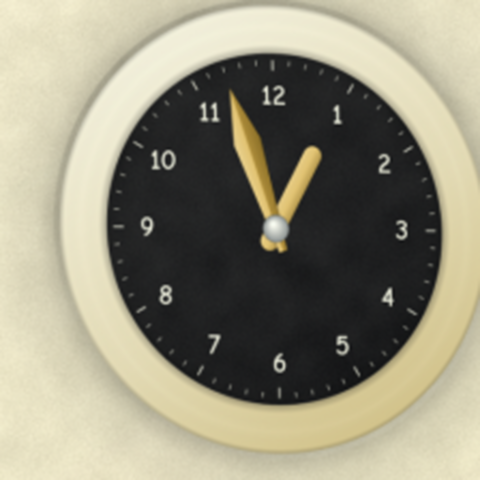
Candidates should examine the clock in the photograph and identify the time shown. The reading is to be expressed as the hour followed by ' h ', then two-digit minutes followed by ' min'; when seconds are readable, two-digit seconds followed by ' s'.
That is 12 h 57 min
